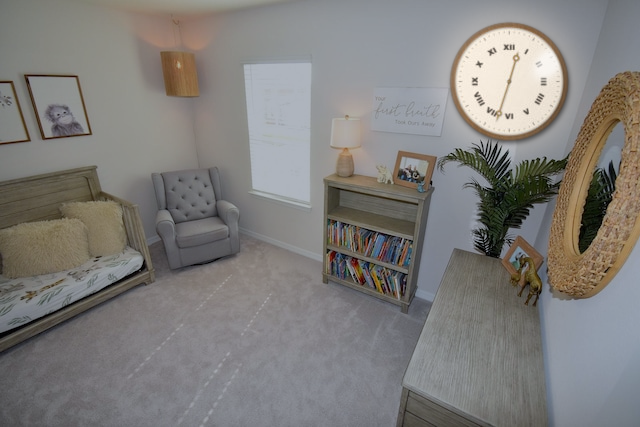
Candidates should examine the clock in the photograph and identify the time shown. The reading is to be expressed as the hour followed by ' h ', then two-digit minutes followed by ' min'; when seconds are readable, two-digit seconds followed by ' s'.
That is 12 h 33 min
